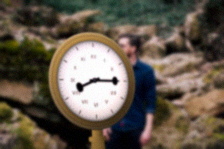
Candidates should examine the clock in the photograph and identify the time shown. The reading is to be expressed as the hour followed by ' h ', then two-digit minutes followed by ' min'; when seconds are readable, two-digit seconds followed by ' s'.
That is 8 h 15 min
